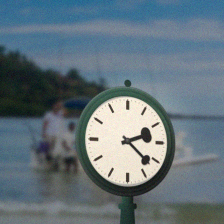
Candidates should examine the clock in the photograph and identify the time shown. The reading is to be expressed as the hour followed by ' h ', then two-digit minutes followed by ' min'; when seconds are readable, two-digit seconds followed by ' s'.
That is 2 h 22 min
